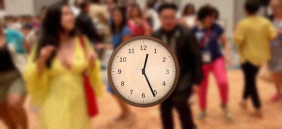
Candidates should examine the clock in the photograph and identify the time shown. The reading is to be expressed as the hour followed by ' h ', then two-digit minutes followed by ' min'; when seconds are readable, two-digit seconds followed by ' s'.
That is 12 h 26 min
